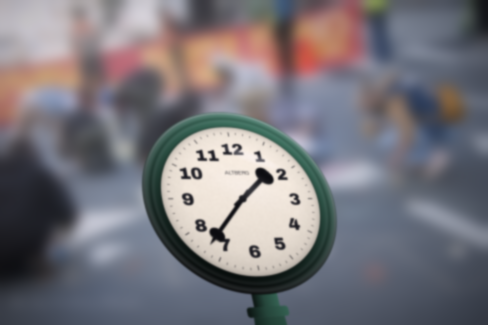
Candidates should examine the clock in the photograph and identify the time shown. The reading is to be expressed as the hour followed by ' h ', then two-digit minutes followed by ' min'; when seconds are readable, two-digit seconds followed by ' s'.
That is 1 h 37 min
